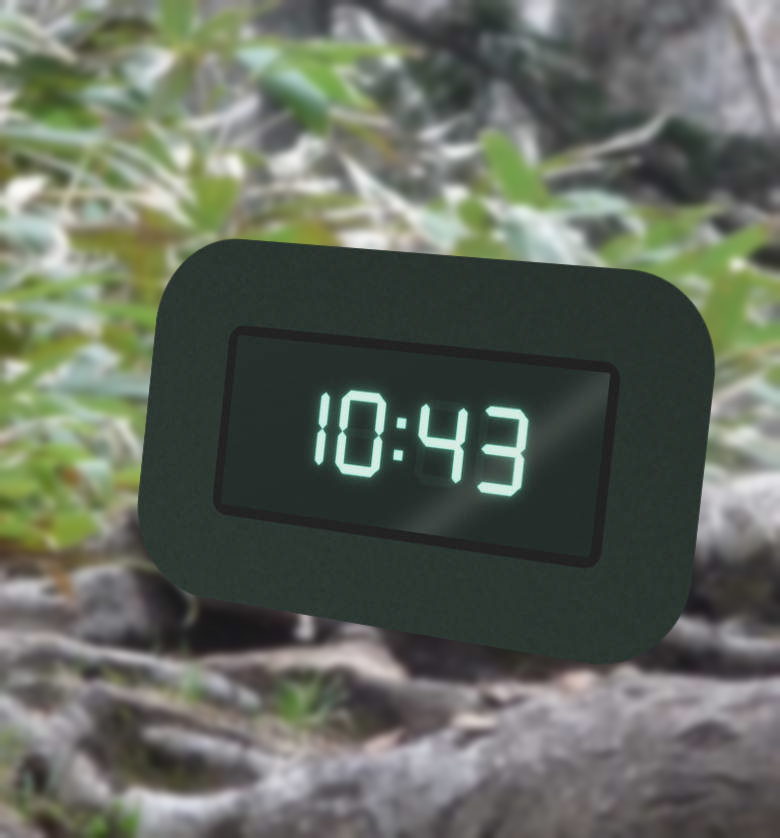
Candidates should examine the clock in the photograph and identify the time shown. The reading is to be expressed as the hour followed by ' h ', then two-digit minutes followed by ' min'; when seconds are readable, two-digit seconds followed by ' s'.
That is 10 h 43 min
